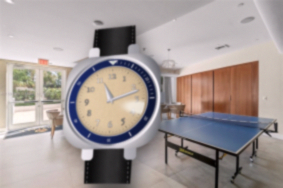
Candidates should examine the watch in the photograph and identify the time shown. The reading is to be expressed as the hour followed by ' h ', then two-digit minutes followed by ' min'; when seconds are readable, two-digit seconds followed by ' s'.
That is 11 h 12 min
